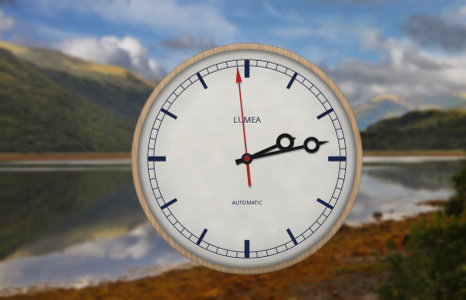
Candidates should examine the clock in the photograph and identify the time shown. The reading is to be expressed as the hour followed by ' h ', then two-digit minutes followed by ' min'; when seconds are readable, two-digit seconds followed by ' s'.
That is 2 h 12 min 59 s
